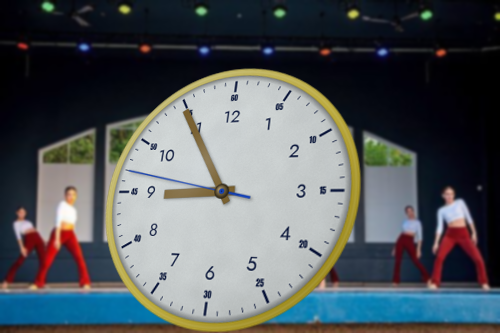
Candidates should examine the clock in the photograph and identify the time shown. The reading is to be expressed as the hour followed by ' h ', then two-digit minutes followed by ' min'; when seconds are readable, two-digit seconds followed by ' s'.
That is 8 h 54 min 47 s
